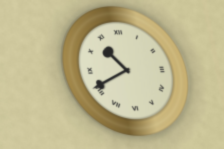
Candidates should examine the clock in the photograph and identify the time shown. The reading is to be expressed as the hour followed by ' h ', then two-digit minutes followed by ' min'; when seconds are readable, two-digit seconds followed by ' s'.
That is 10 h 41 min
